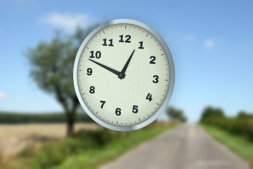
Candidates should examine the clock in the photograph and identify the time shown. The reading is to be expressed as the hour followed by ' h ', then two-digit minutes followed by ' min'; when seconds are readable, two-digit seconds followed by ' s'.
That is 12 h 48 min
